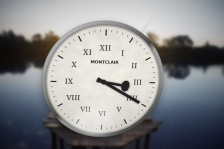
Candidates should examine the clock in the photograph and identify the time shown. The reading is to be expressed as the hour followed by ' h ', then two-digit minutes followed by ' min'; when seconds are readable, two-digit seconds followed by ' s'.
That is 3 h 20 min
